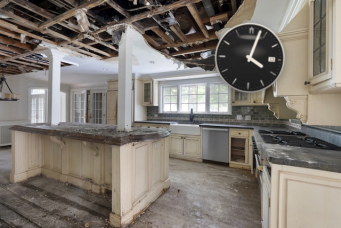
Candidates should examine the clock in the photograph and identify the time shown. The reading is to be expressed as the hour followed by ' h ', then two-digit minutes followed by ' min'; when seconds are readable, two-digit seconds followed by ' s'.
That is 4 h 03 min
